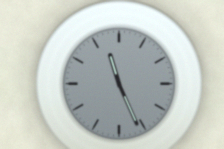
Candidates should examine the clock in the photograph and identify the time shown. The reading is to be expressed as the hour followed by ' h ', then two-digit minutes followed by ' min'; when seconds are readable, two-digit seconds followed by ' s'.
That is 11 h 26 min
